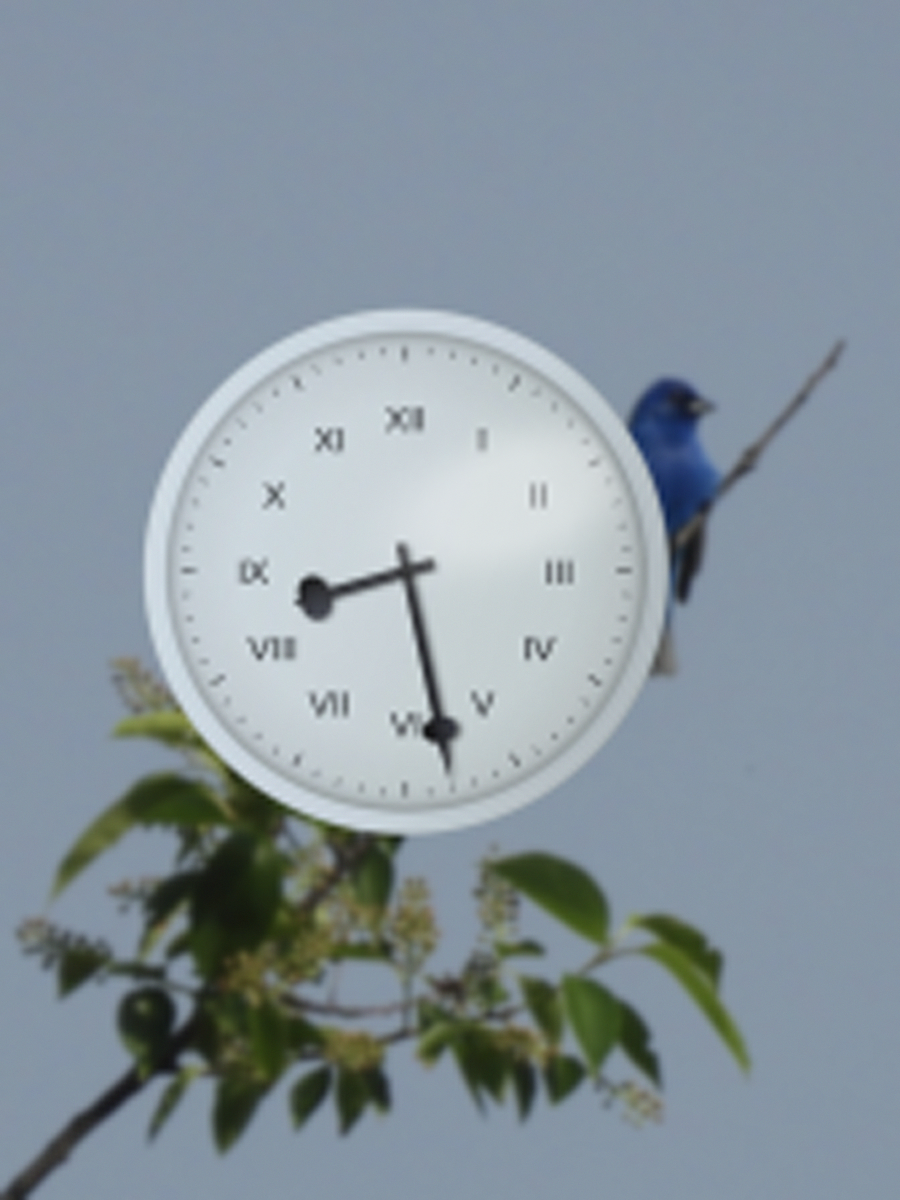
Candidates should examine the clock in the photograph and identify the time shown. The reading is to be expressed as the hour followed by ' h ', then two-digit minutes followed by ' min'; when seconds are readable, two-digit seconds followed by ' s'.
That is 8 h 28 min
